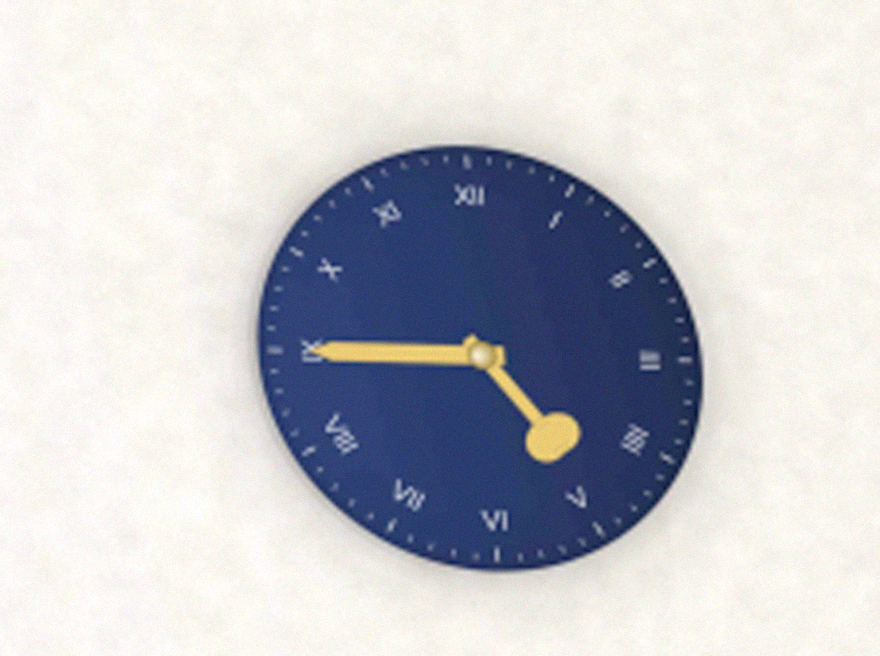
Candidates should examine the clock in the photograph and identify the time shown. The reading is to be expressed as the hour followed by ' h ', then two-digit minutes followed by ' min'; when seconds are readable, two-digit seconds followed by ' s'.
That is 4 h 45 min
